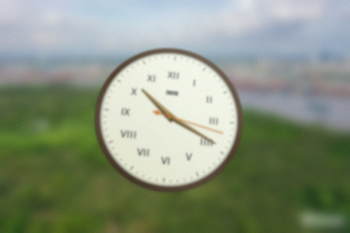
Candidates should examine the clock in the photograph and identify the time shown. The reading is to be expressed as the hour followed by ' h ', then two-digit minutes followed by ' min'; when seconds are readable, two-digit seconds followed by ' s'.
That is 10 h 19 min 17 s
